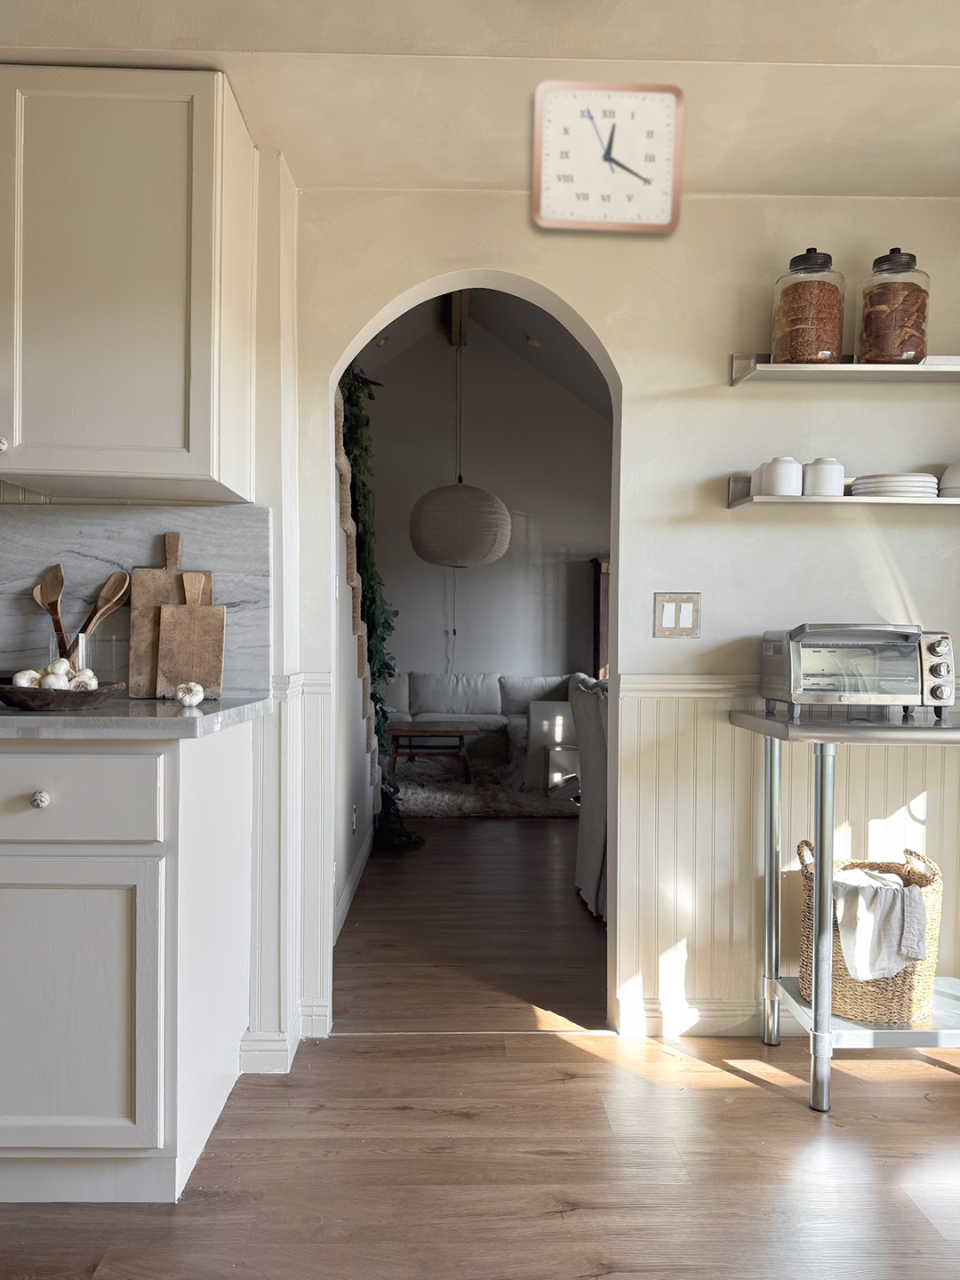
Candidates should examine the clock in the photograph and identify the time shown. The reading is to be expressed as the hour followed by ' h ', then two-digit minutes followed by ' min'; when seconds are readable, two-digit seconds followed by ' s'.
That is 12 h 19 min 56 s
